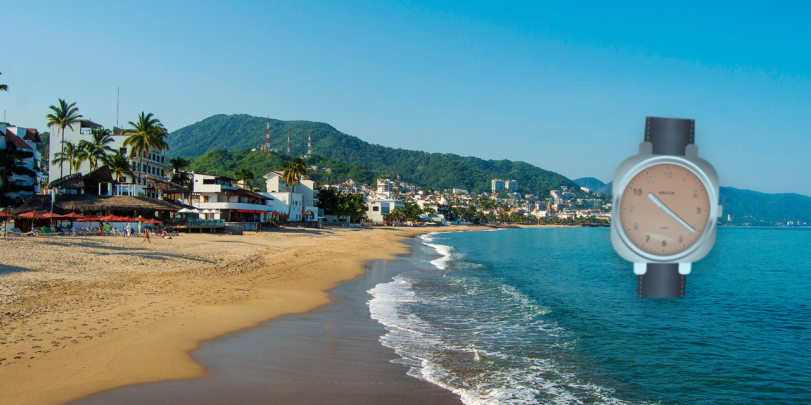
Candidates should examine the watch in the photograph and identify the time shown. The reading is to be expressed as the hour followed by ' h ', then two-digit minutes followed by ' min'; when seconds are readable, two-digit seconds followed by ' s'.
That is 10 h 21 min
